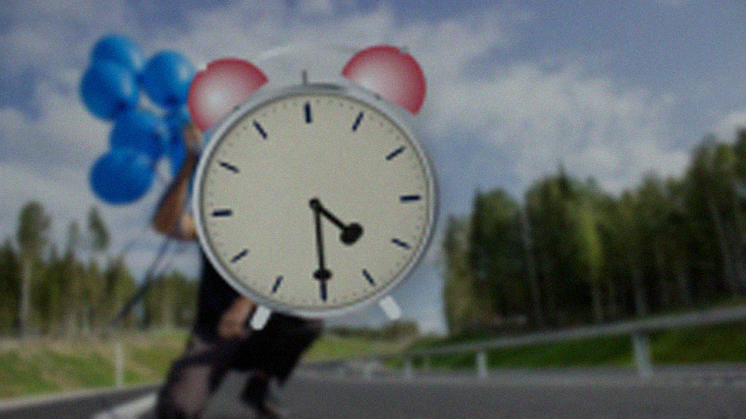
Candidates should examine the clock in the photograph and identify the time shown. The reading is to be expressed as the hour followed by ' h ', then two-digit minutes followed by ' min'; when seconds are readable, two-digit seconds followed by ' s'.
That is 4 h 30 min
